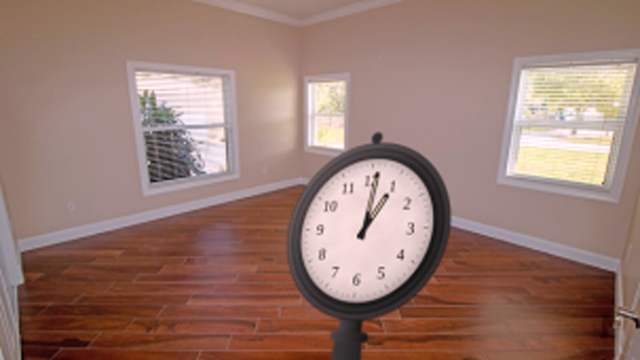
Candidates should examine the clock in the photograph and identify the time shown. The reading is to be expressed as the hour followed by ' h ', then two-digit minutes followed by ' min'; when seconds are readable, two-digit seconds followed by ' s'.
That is 1 h 01 min
